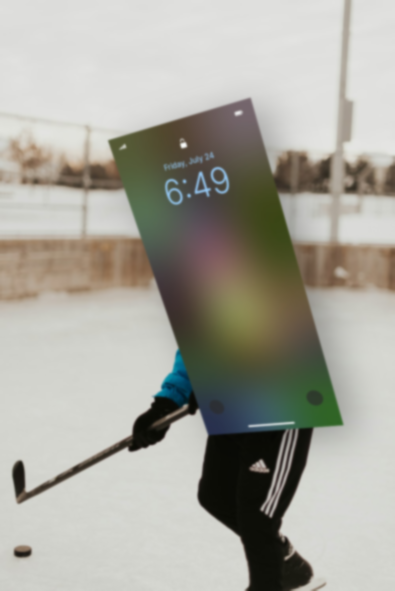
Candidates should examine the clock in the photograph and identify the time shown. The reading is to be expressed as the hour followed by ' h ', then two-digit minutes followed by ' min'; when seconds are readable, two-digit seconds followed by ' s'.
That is 6 h 49 min
